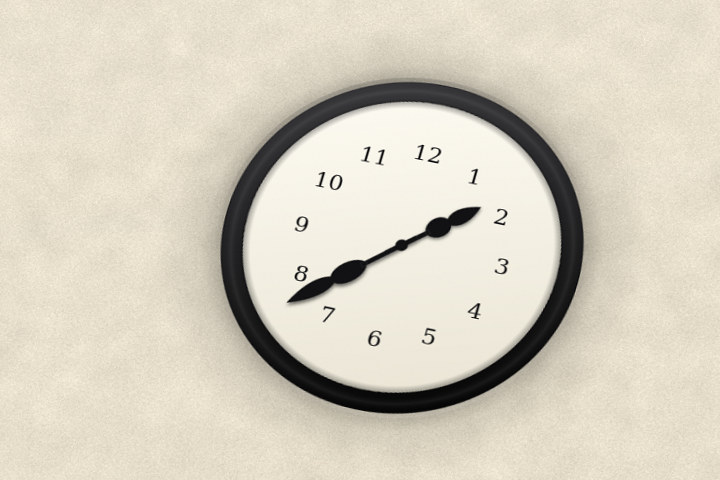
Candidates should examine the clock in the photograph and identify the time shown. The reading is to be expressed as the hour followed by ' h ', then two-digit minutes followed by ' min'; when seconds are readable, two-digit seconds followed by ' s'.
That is 1 h 38 min
